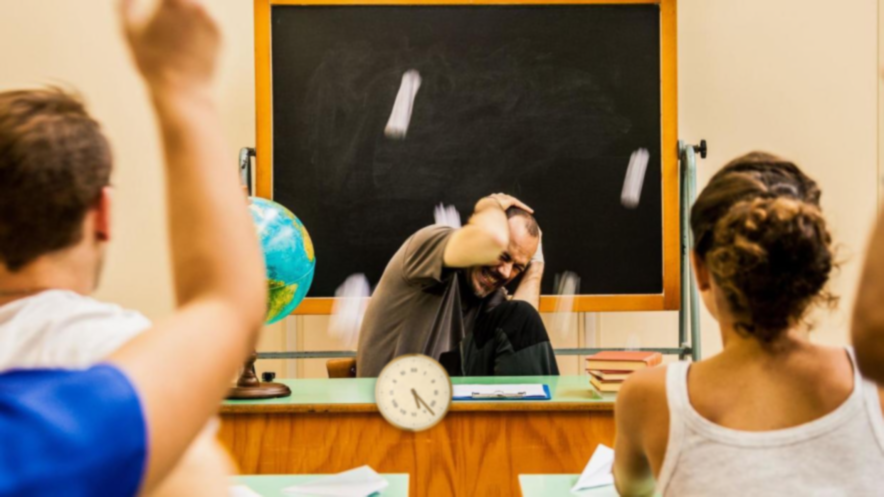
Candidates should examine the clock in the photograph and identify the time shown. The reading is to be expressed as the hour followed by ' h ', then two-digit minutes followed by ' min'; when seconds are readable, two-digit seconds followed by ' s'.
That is 5 h 23 min
